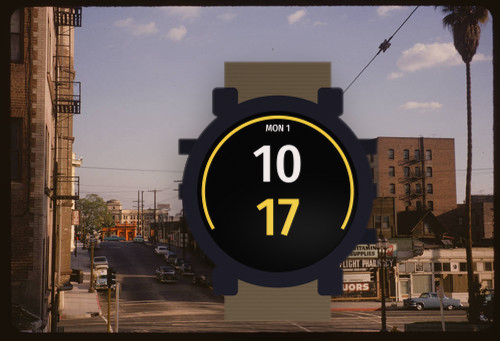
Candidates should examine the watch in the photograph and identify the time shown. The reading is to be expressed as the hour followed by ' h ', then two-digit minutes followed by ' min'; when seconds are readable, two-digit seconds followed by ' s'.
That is 10 h 17 min
